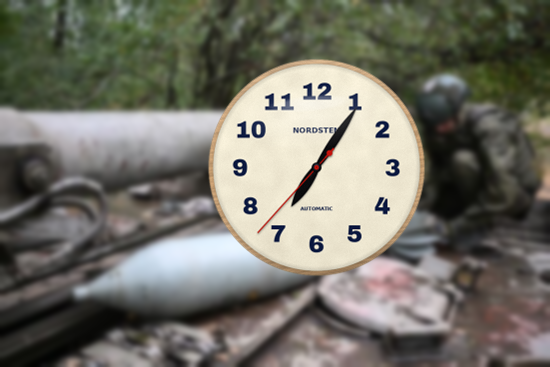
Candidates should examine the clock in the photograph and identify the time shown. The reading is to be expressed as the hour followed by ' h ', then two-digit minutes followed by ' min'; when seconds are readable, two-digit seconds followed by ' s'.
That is 7 h 05 min 37 s
